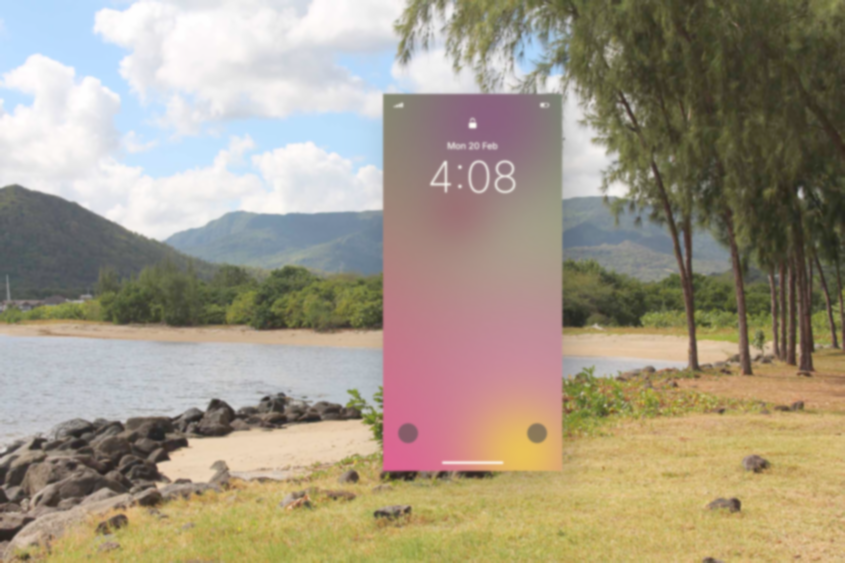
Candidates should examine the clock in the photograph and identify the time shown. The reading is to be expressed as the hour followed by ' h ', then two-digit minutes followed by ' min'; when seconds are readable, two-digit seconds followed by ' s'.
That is 4 h 08 min
